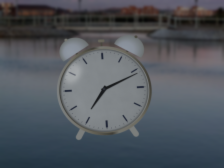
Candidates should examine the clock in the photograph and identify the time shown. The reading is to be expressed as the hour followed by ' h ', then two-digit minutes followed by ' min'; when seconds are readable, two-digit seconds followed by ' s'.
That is 7 h 11 min
